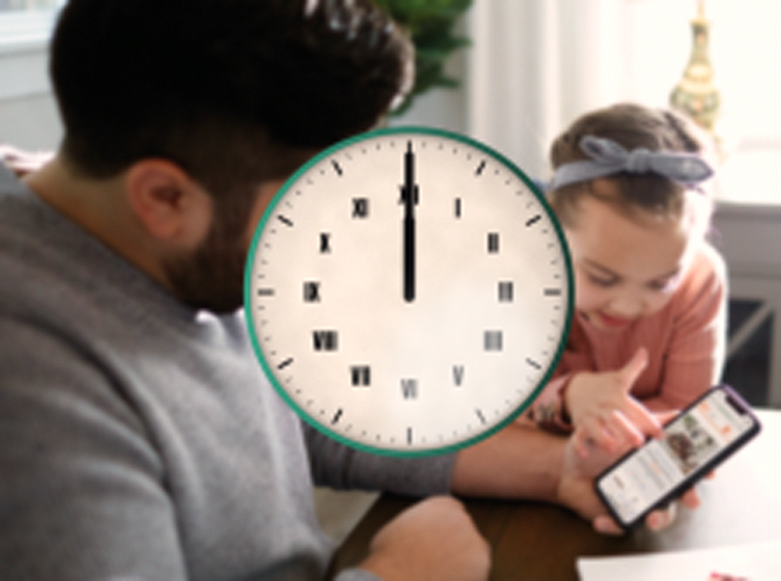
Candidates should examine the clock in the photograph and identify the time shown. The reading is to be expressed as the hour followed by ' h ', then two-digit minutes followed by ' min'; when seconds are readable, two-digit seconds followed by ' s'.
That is 12 h 00 min
